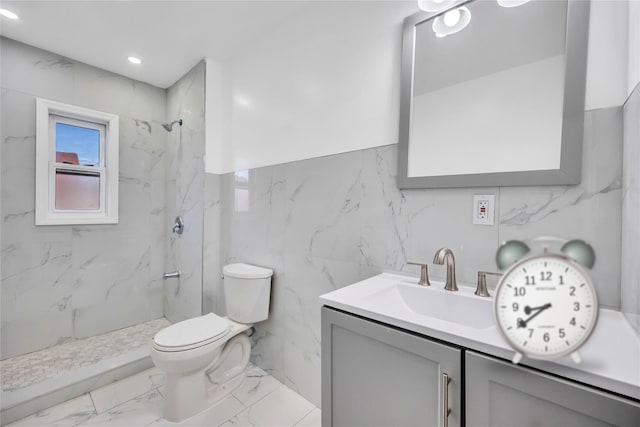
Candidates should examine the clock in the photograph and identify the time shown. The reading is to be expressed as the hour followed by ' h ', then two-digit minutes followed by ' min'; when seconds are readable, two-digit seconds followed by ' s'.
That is 8 h 39 min
